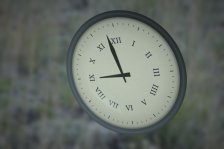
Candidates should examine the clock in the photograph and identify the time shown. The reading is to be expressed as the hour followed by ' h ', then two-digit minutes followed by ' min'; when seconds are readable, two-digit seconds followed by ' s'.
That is 8 h 58 min
